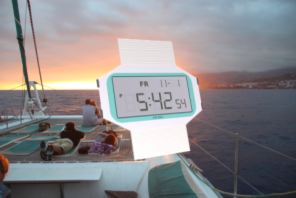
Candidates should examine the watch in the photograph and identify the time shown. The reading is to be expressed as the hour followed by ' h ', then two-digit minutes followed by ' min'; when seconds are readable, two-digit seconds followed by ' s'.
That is 5 h 42 min
